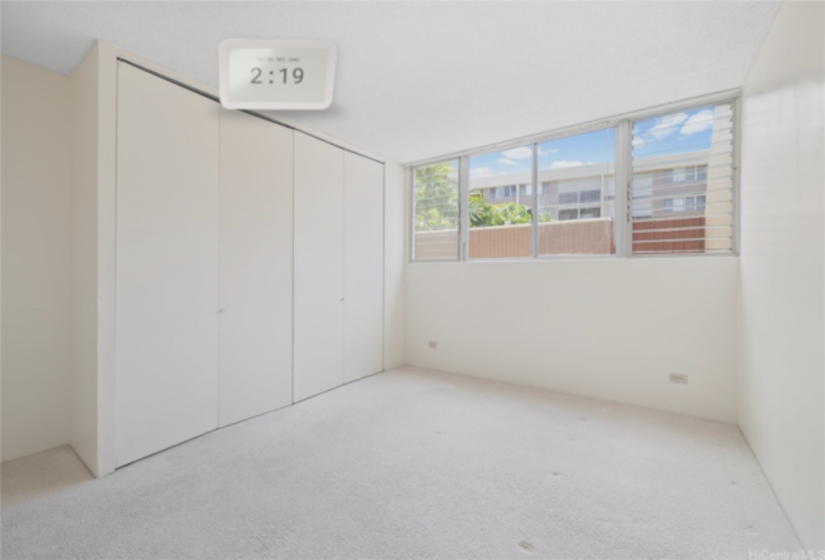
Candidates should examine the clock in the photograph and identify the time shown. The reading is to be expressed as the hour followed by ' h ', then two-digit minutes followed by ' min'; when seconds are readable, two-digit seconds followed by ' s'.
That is 2 h 19 min
